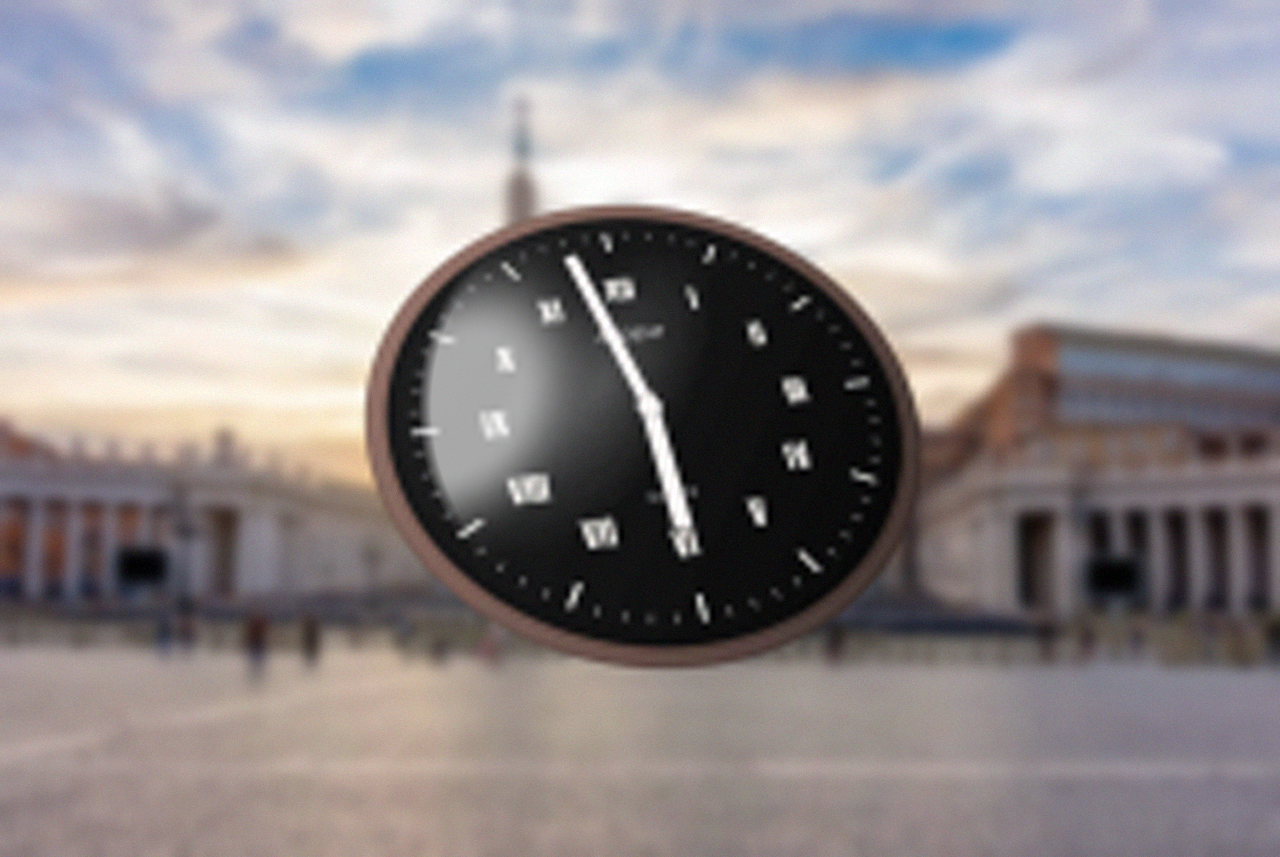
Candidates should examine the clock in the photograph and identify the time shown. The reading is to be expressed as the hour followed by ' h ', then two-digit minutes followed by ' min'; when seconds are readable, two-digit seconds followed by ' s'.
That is 5 h 58 min
